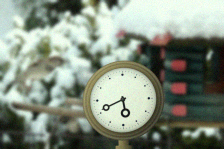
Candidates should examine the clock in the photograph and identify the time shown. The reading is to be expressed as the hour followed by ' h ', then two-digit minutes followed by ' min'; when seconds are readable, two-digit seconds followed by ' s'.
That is 5 h 41 min
